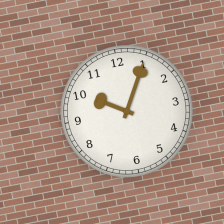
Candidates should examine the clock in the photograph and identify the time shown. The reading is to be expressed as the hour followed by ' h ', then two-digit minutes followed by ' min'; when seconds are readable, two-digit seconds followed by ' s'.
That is 10 h 05 min
